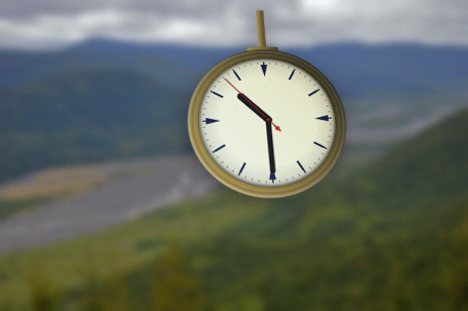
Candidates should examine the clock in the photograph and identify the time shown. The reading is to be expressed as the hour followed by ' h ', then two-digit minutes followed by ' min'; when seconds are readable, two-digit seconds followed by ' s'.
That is 10 h 29 min 53 s
